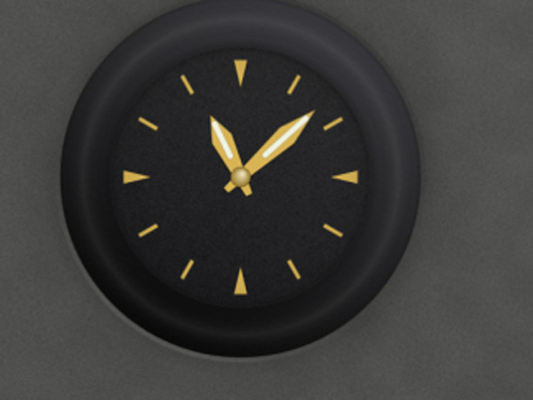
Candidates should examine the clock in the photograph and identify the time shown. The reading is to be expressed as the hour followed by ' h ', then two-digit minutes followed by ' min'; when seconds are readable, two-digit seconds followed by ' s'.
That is 11 h 08 min
